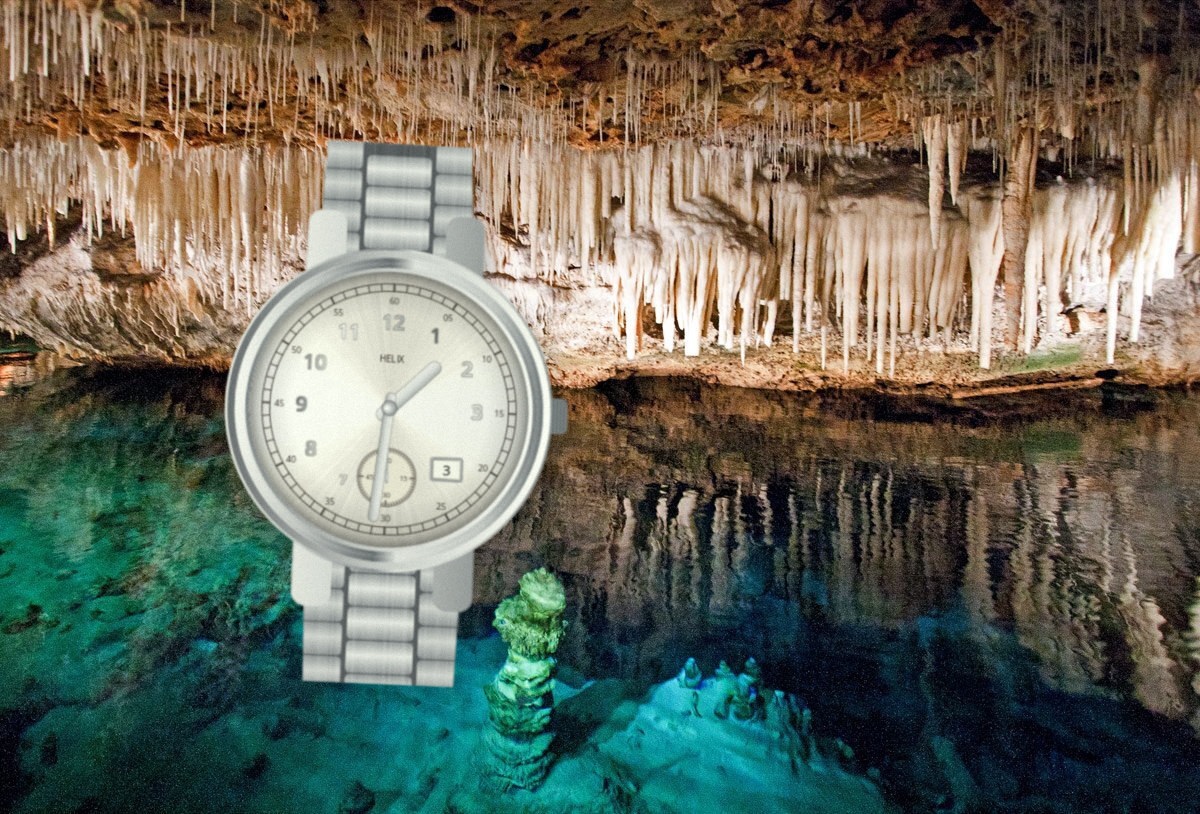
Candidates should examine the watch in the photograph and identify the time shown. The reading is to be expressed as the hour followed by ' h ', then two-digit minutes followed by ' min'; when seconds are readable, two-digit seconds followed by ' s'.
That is 1 h 31 min
